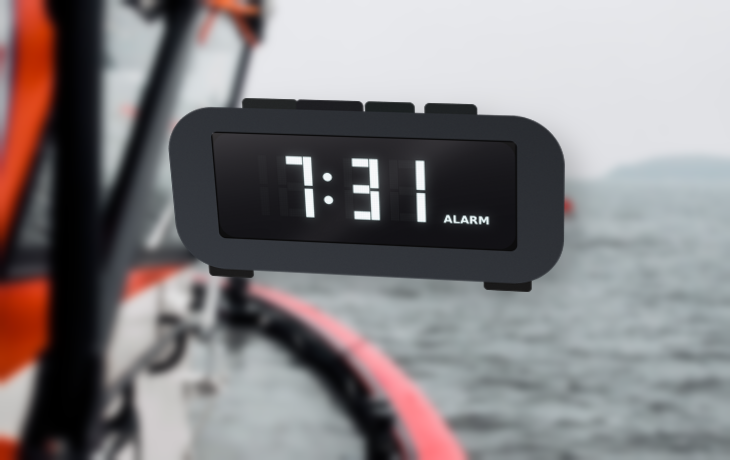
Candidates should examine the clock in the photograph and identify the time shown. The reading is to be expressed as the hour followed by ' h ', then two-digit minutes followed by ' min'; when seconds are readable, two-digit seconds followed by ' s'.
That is 7 h 31 min
